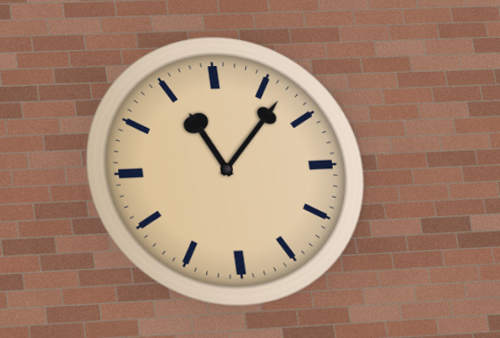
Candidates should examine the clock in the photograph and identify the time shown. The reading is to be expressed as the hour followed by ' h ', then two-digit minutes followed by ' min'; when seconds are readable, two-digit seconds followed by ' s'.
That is 11 h 07 min
